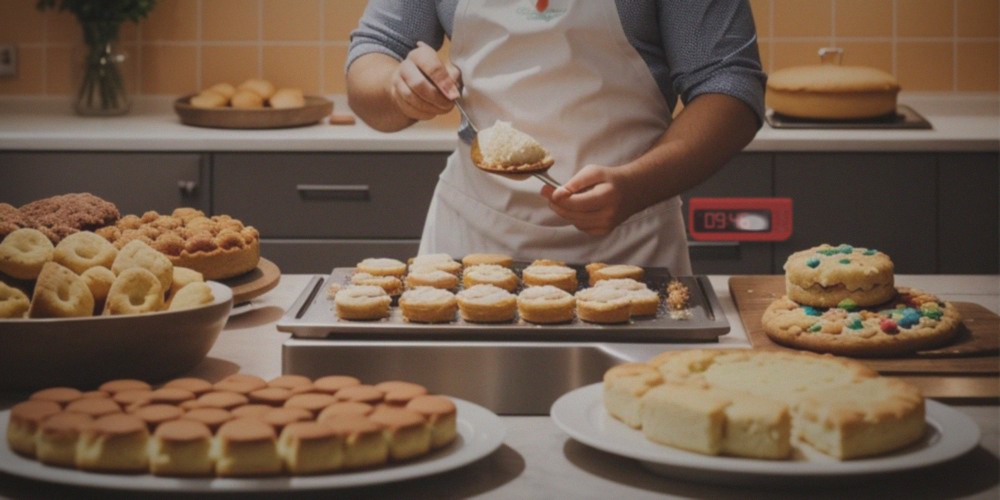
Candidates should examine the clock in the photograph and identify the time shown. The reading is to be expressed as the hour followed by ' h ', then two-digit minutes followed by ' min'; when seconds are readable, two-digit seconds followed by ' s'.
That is 9 h 46 min
